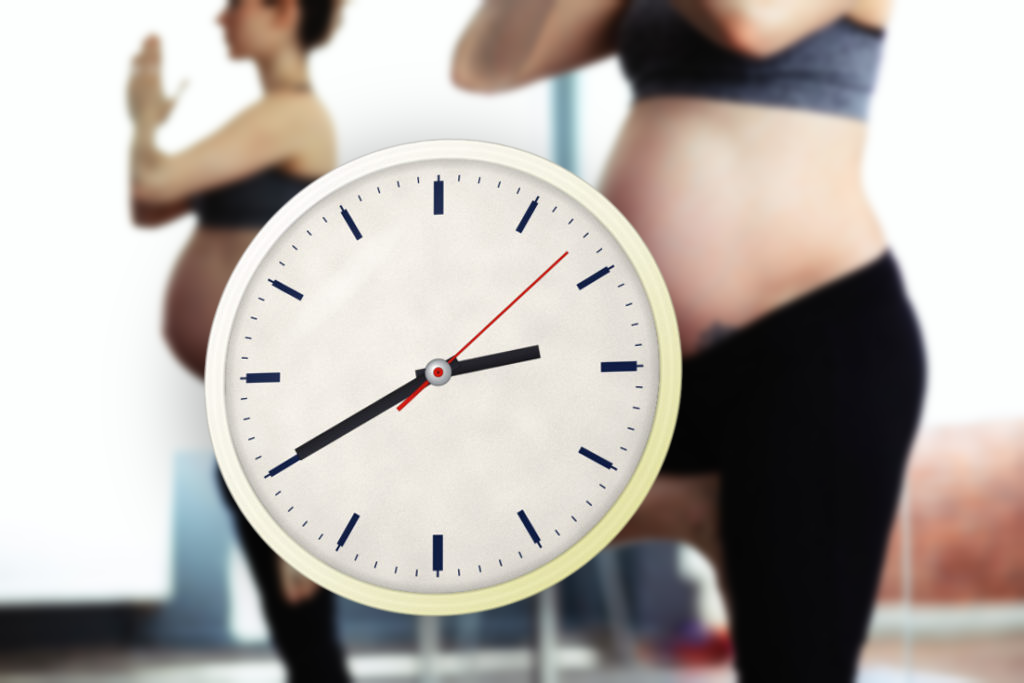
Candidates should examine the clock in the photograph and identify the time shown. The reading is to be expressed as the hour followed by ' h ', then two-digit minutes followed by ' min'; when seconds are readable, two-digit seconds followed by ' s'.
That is 2 h 40 min 08 s
